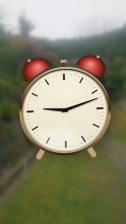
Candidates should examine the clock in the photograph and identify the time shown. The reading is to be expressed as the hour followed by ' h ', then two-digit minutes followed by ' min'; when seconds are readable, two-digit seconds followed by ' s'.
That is 9 h 12 min
